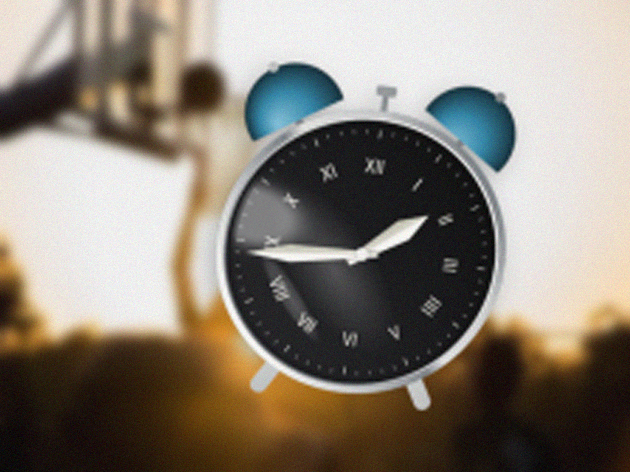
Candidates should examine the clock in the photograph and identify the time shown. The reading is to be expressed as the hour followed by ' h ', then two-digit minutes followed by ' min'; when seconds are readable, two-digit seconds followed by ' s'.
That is 1 h 44 min
